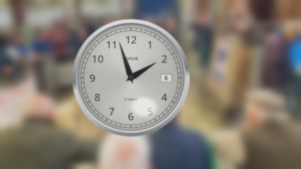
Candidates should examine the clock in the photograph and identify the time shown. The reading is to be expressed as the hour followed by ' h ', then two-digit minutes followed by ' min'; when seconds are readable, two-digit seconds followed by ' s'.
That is 1 h 57 min
